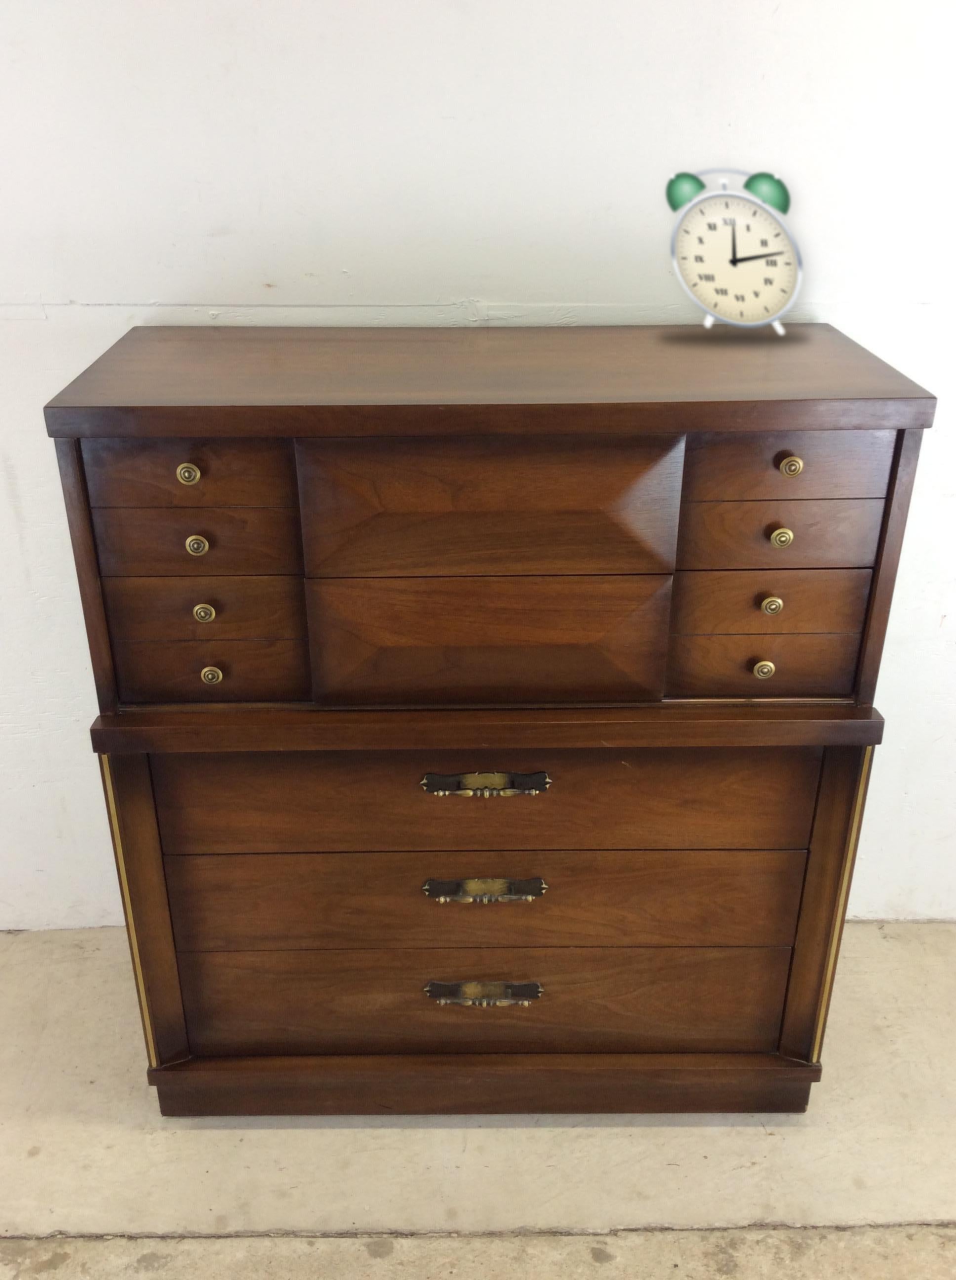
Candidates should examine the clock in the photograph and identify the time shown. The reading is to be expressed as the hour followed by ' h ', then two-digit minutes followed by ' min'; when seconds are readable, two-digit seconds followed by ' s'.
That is 12 h 13 min
